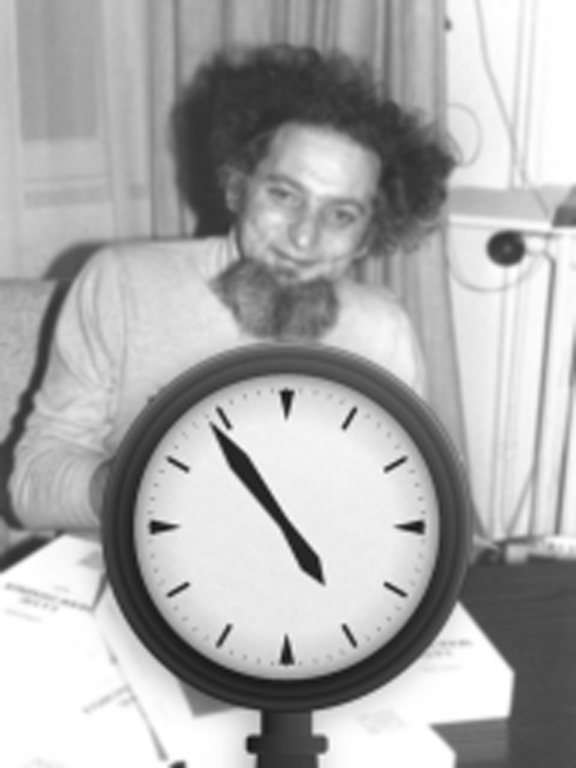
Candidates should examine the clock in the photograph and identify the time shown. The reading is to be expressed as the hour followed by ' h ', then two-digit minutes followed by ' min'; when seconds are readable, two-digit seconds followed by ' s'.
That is 4 h 54 min
